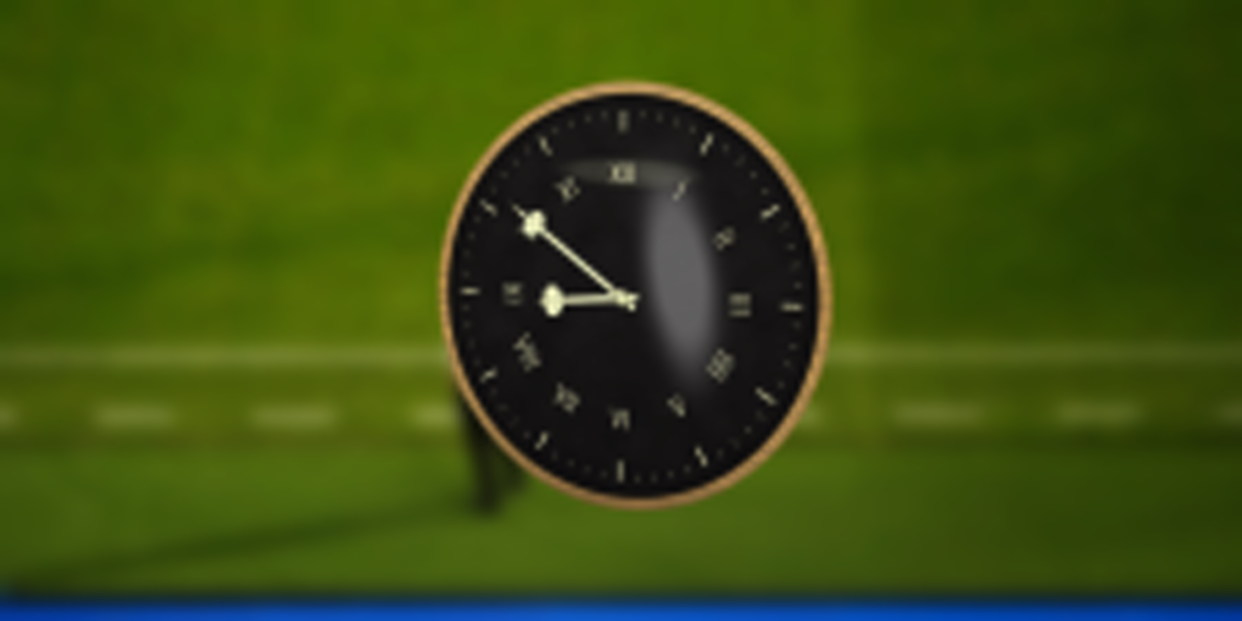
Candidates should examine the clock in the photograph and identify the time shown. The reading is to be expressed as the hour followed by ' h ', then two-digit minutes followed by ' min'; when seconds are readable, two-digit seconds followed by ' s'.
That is 8 h 51 min
